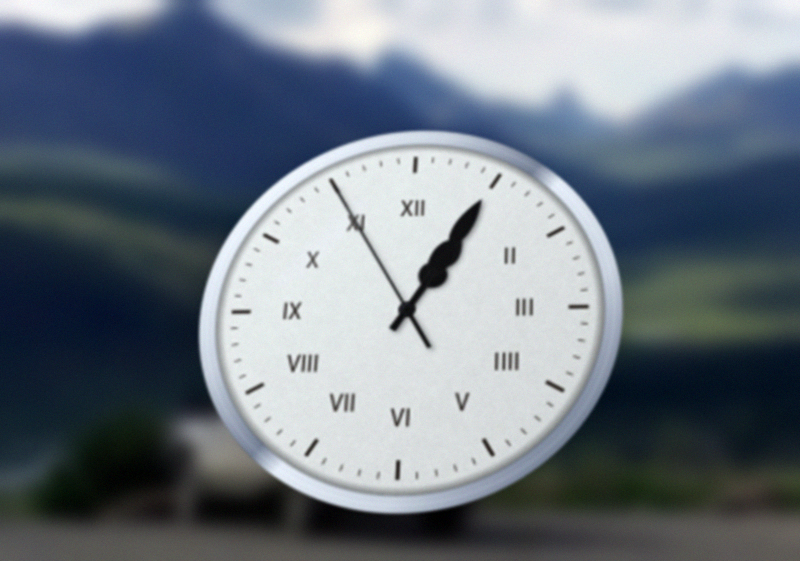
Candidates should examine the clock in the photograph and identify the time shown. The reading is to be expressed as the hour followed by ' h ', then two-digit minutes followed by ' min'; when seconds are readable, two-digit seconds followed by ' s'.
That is 1 h 04 min 55 s
